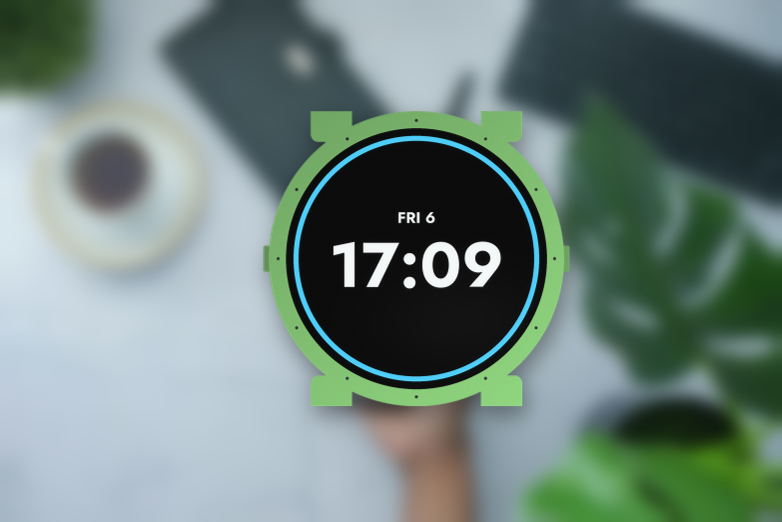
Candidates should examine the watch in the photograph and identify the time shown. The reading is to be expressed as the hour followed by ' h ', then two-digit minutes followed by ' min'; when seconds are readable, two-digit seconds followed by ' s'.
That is 17 h 09 min
